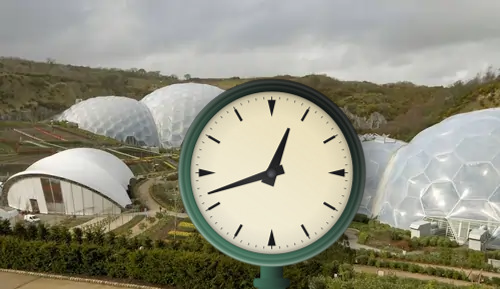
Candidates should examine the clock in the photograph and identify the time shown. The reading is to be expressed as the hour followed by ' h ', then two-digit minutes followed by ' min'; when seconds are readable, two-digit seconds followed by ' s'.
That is 12 h 42 min
